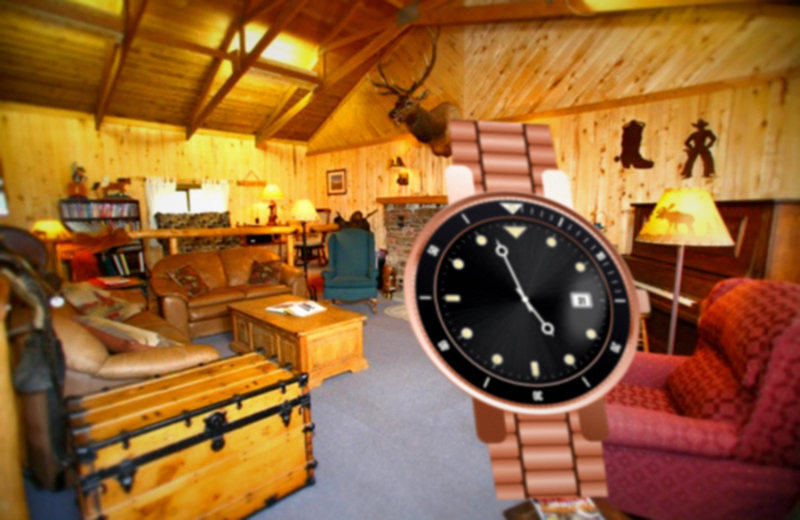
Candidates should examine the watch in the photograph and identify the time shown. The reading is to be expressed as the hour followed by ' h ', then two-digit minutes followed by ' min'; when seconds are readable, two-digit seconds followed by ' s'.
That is 4 h 57 min
